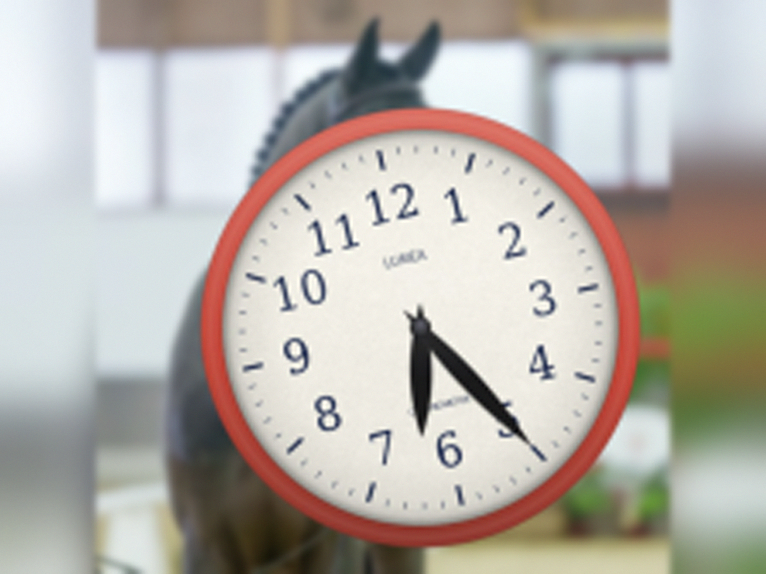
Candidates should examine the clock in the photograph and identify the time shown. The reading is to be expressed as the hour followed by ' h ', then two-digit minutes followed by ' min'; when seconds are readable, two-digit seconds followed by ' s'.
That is 6 h 25 min
